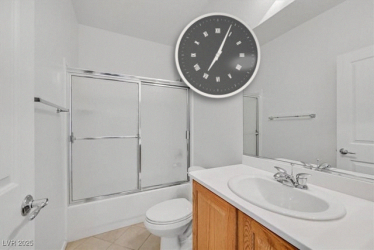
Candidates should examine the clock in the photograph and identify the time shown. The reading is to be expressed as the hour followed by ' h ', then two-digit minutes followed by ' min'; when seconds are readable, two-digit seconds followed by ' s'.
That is 7 h 04 min
